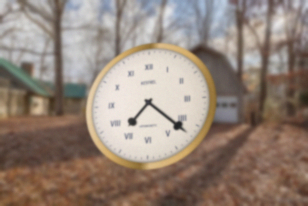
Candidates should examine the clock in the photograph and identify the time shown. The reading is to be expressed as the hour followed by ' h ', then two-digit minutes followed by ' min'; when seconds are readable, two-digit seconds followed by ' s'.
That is 7 h 22 min
